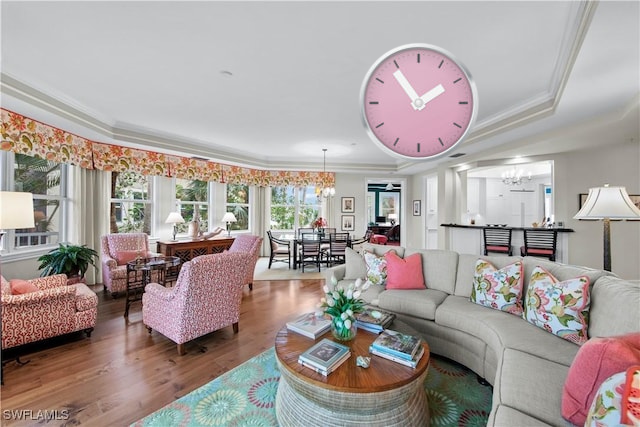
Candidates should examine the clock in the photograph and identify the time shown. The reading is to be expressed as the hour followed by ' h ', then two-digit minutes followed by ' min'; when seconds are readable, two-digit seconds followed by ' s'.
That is 1 h 54 min
